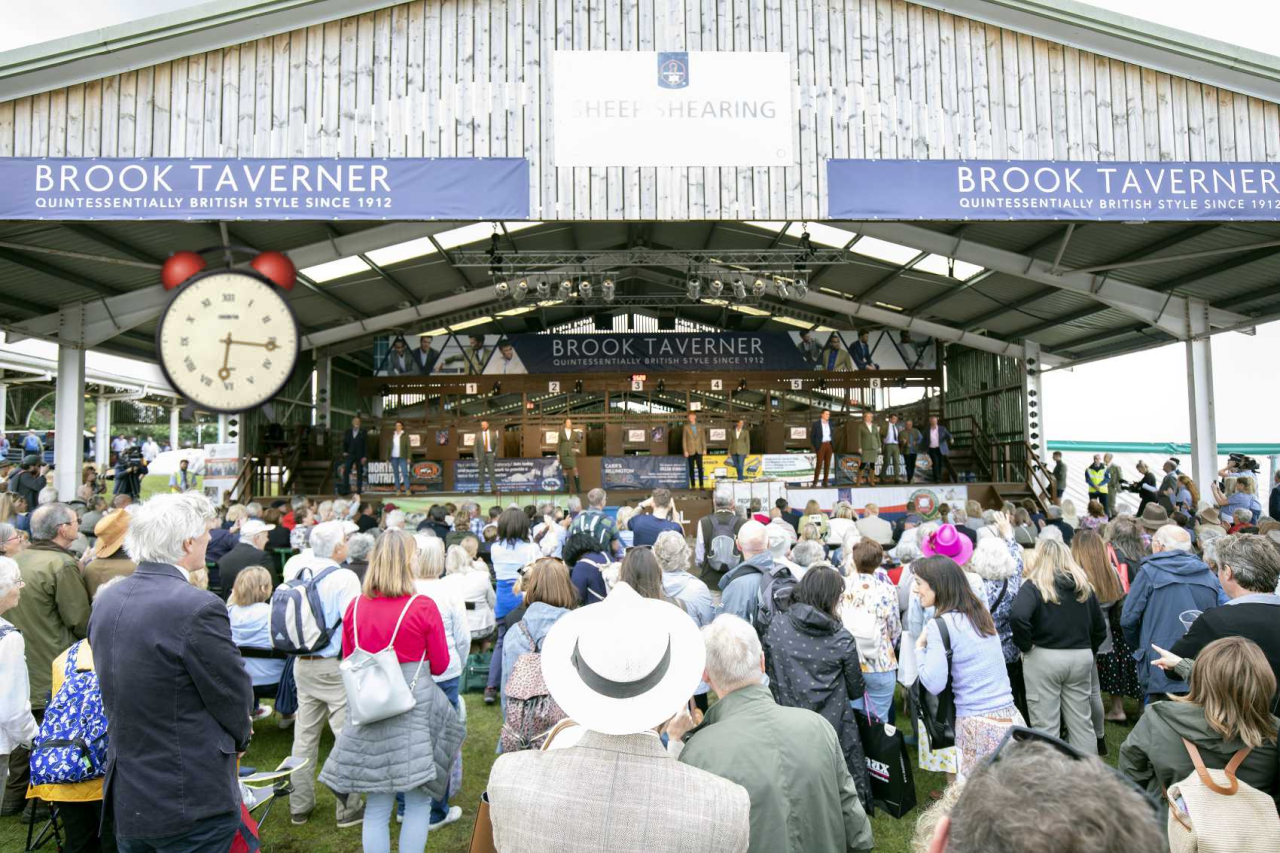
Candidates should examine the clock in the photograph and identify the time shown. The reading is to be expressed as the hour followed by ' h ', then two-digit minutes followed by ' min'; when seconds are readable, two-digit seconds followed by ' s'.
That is 6 h 16 min
